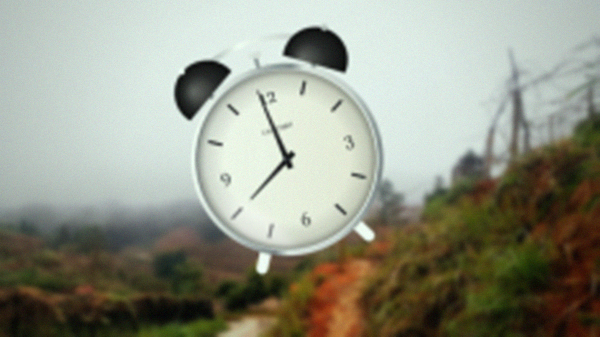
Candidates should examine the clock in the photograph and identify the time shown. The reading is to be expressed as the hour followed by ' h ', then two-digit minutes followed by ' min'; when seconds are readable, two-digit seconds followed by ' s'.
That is 7 h 59 min
